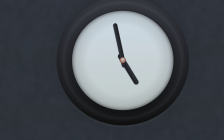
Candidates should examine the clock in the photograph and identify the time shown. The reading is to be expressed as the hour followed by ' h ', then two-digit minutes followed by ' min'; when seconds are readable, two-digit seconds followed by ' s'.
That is 4 h 58 min
